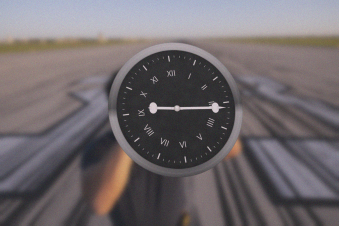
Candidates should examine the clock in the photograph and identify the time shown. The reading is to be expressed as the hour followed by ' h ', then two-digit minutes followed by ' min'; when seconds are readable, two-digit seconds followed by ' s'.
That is 9 h 16 min
